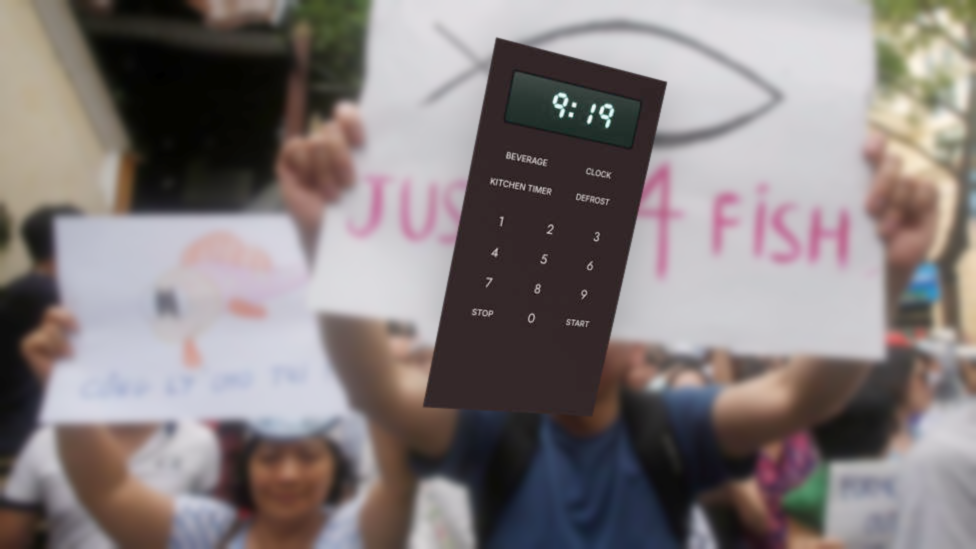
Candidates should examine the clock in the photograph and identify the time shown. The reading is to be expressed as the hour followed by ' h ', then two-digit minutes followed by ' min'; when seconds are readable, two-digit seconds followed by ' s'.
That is 9 h 19 min
